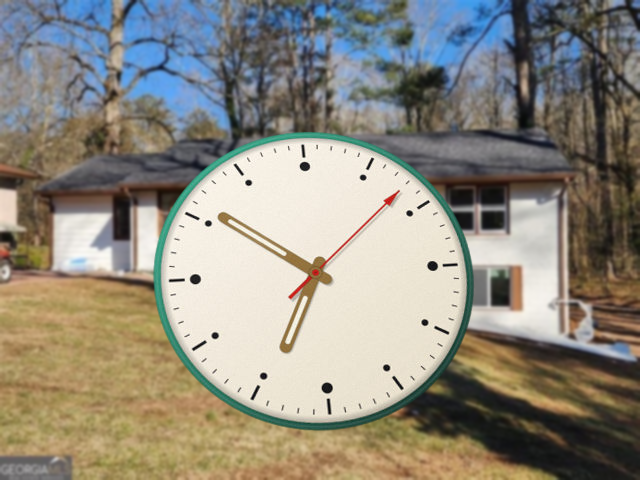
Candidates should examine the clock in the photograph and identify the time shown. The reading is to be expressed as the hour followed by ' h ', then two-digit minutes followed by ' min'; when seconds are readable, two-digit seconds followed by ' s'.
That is 6 h 51 min 08 s
